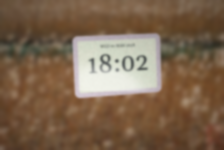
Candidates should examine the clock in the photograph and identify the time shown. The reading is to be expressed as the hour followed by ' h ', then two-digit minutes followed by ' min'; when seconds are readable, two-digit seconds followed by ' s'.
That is 18 h 02 min
